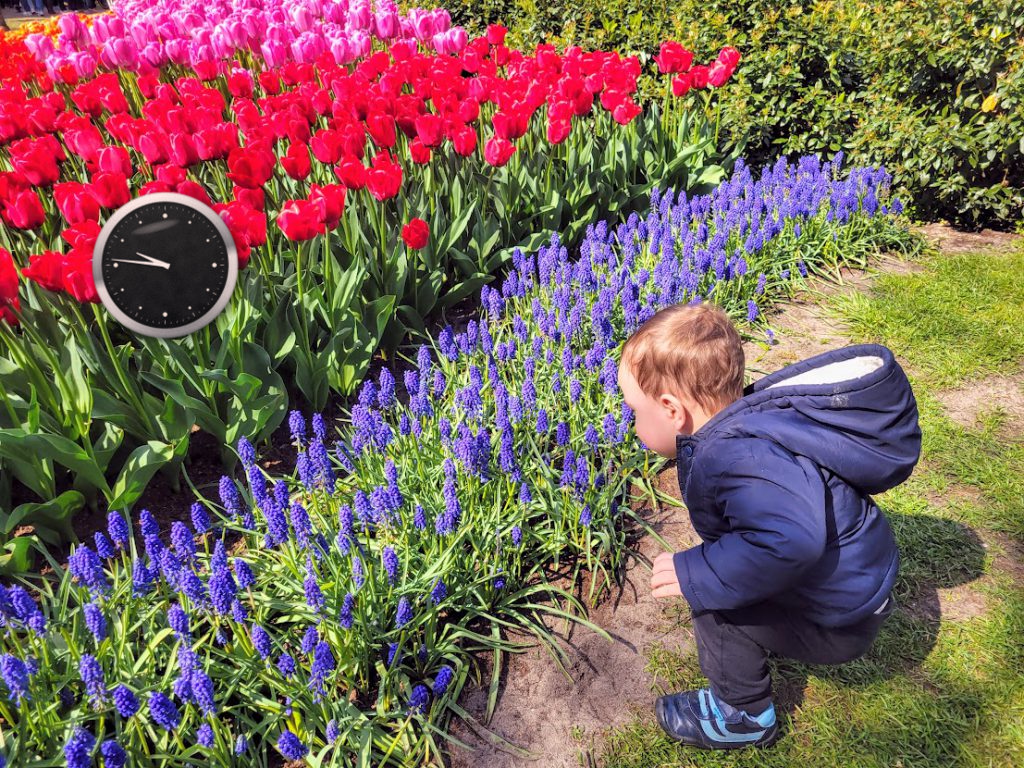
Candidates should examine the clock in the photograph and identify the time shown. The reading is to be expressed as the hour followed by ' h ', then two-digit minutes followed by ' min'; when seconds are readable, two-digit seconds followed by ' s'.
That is 9 h 46 min
